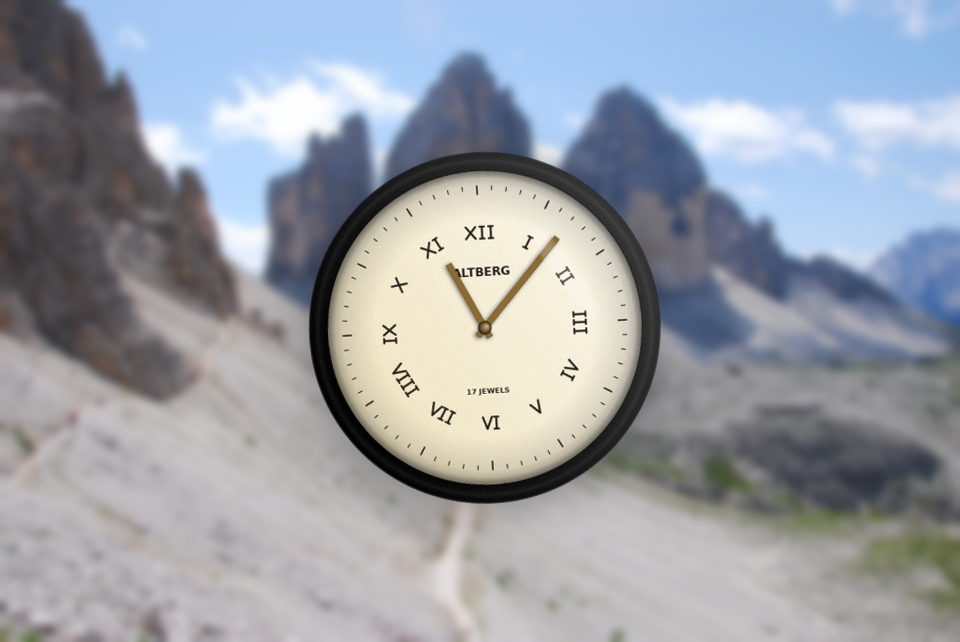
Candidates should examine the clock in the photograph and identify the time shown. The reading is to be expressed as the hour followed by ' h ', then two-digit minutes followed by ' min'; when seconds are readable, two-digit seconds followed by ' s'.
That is 11 h 07 min
